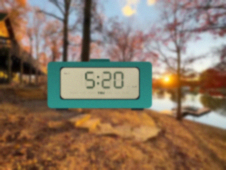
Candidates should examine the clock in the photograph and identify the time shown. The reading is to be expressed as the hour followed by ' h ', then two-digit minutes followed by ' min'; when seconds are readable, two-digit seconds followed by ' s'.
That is 5 h 20 min
